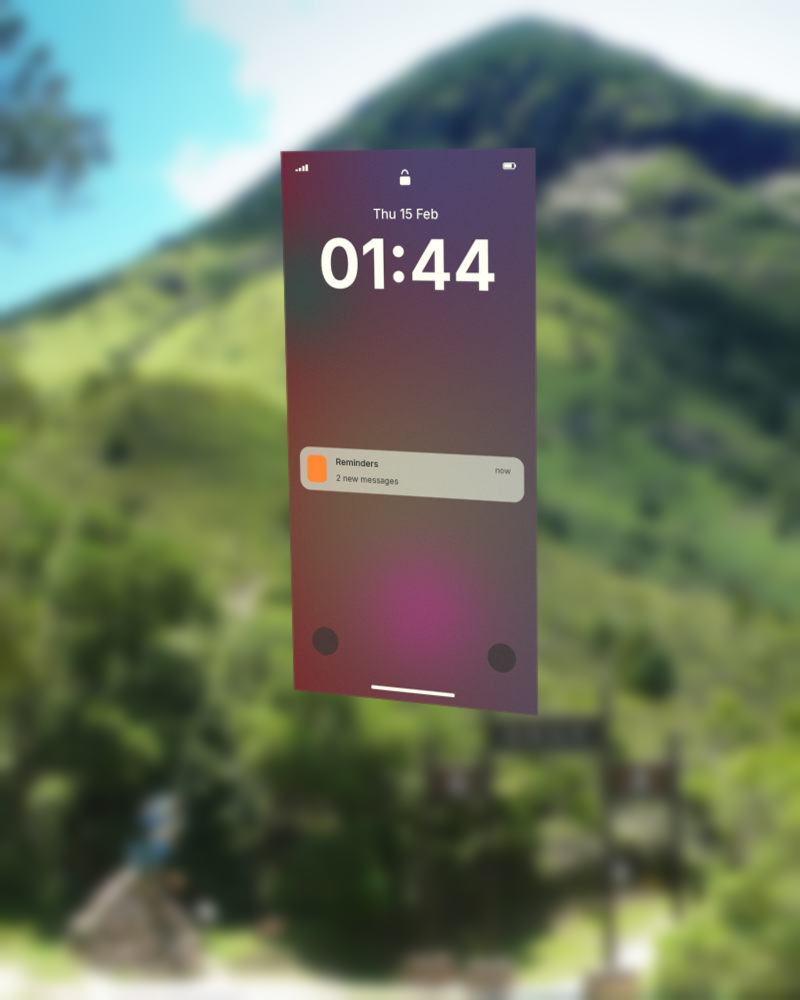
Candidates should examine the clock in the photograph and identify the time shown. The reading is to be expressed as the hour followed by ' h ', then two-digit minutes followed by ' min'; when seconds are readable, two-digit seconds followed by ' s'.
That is 1 h 44 min
